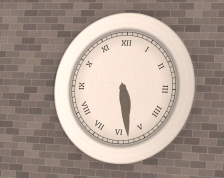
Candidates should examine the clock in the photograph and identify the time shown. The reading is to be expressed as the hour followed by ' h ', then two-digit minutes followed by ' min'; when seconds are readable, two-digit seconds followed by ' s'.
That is 5 h 28 min
